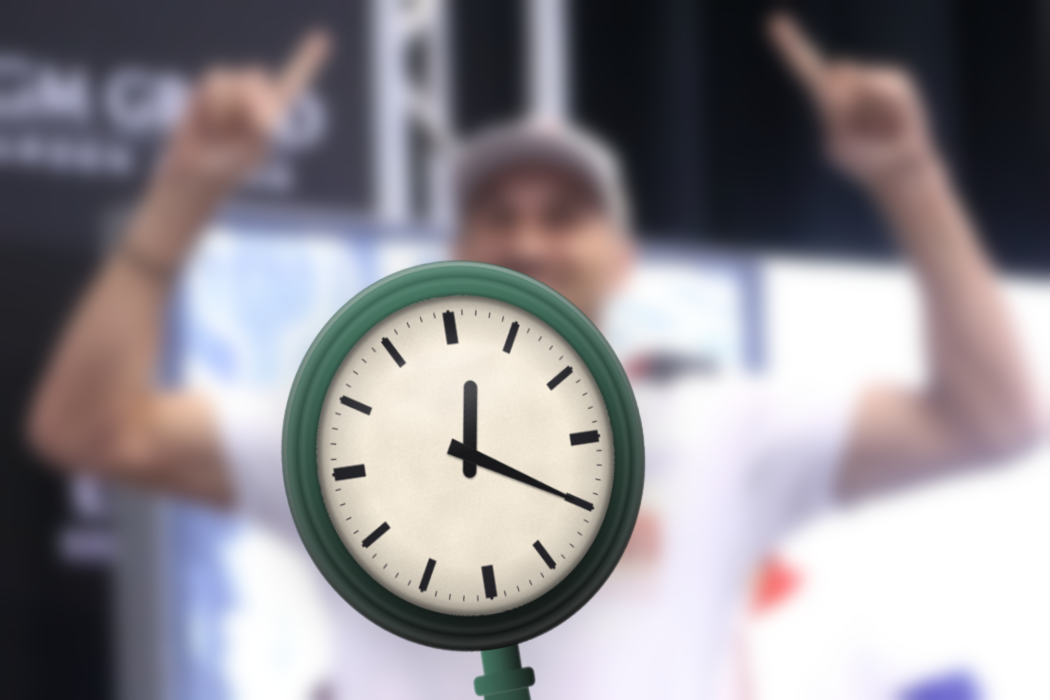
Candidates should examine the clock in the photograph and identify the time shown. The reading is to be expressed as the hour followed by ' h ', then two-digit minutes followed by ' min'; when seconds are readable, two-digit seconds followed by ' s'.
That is 12 h 20 min
